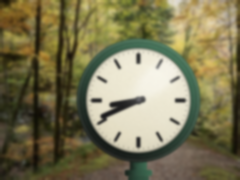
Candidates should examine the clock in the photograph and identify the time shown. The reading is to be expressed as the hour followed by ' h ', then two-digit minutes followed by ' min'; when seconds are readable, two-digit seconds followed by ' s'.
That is 8 h 41 min
